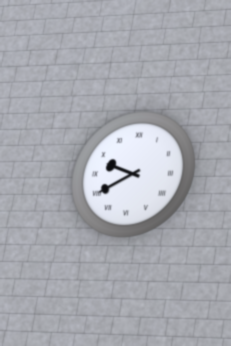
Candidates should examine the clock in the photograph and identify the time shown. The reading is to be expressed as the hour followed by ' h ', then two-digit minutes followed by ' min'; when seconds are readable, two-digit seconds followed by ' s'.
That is 9 h 40 min
